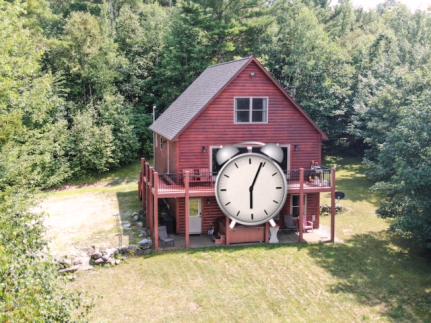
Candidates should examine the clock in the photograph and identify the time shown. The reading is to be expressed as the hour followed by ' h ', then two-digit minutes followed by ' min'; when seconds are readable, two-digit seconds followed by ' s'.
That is 6 h 04 min
